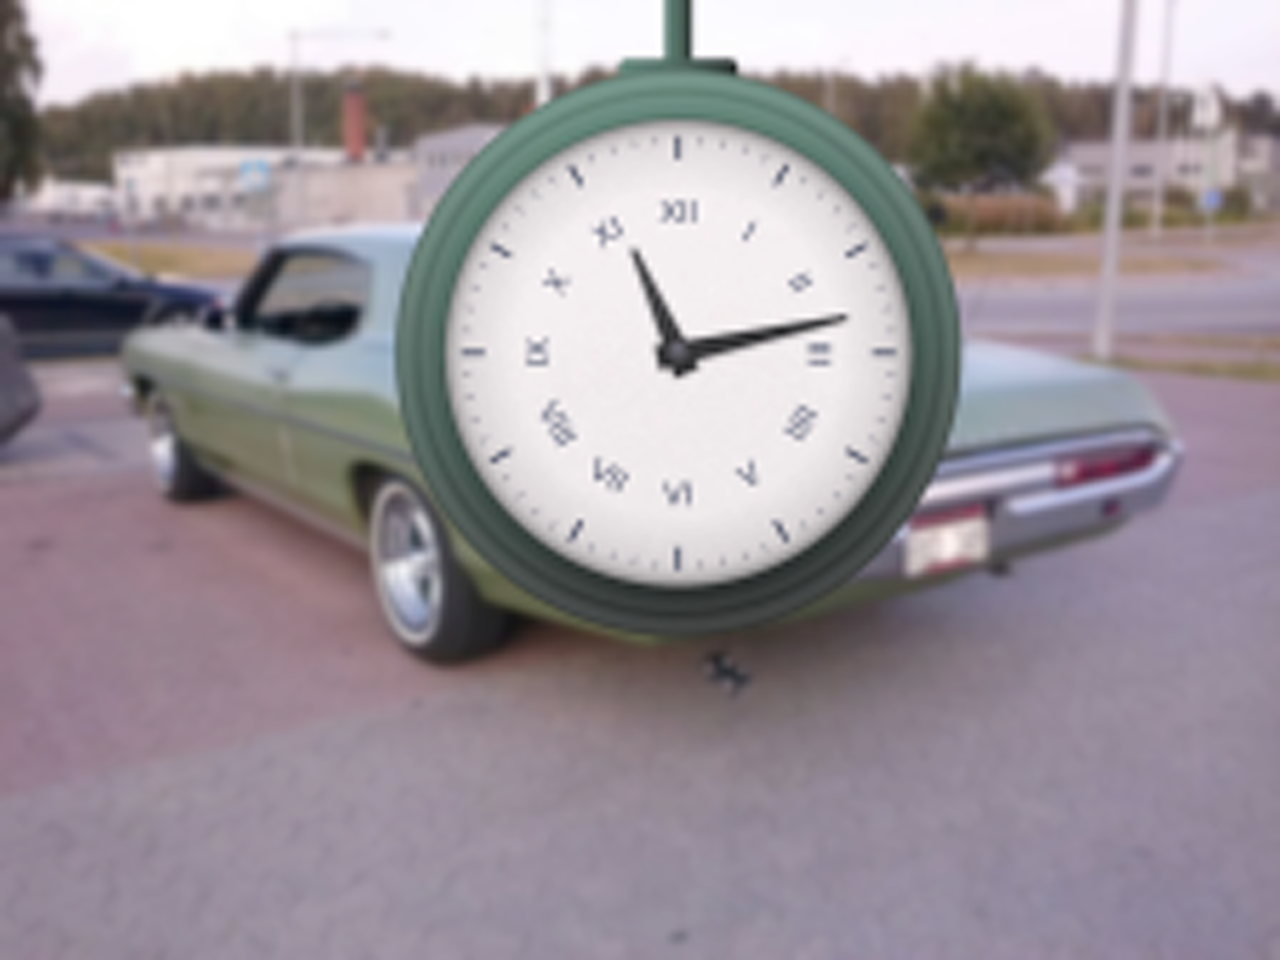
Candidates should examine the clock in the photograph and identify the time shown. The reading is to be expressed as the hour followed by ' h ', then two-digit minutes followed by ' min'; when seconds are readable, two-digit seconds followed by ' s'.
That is 11 h 13 min
